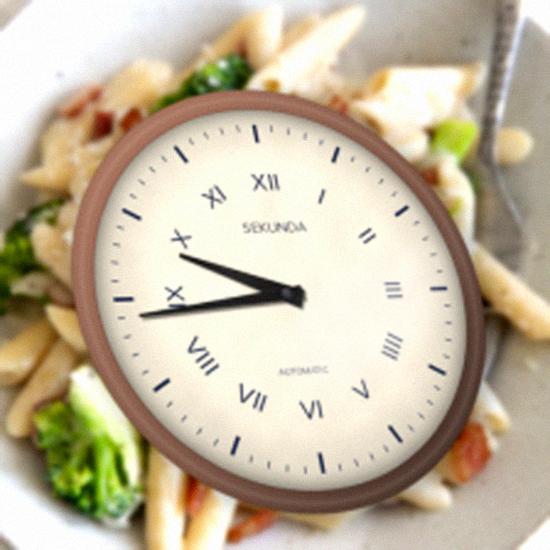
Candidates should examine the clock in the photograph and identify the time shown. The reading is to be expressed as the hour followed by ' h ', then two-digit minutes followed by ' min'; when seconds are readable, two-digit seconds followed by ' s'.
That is 9 h 44 min
